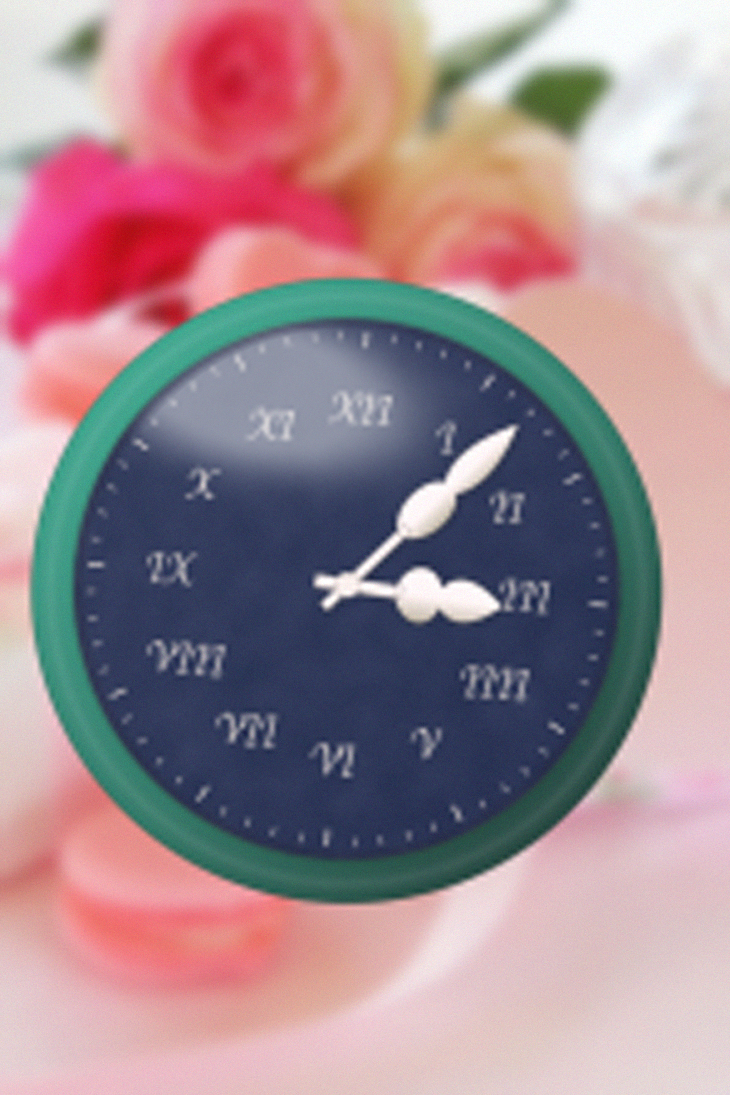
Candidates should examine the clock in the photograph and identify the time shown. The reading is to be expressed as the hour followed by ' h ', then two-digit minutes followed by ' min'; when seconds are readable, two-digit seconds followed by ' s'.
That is 3 h 07 min
